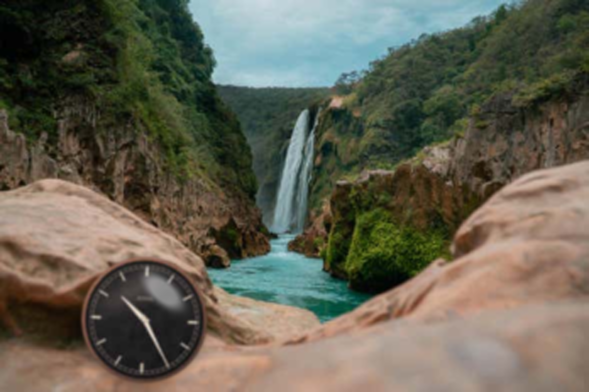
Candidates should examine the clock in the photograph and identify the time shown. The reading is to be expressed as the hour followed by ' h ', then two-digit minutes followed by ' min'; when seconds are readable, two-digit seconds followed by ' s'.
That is 10 h 25 min
